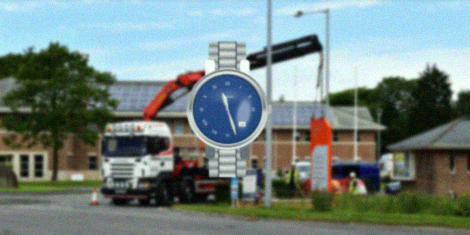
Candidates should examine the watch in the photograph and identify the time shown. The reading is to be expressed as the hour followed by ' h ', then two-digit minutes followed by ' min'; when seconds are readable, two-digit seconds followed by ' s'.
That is 11 h 27 min
